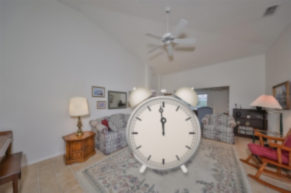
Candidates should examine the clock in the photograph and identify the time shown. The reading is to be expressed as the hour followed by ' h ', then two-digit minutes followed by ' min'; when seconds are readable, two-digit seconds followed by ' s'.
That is 11 h 59 min
